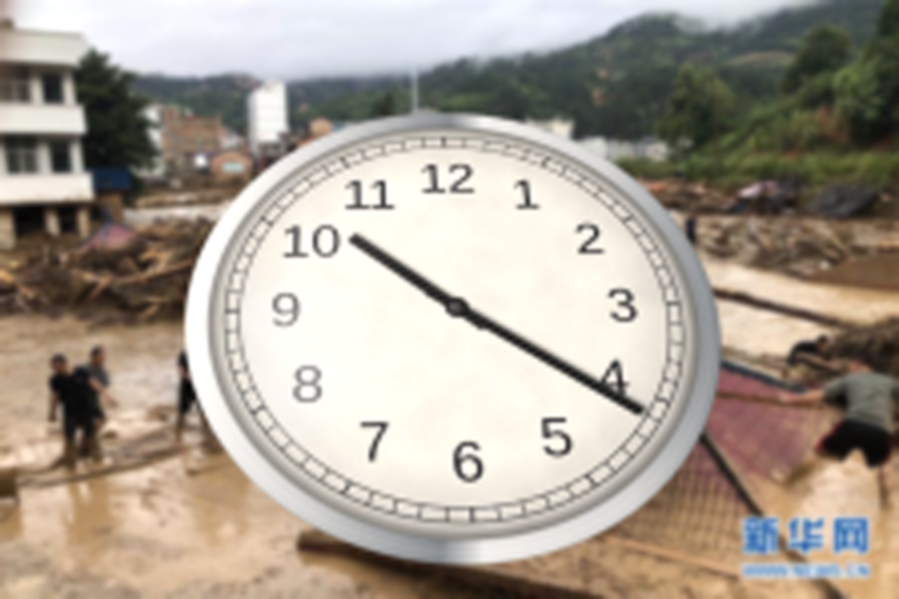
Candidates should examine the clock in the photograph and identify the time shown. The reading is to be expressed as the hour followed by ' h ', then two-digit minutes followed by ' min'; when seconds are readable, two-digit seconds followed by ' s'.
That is 10 h 21 min
